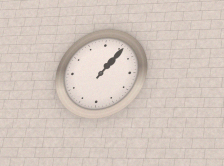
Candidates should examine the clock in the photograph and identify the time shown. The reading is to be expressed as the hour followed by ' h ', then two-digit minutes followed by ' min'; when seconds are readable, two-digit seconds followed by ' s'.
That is 1 h 06 min
